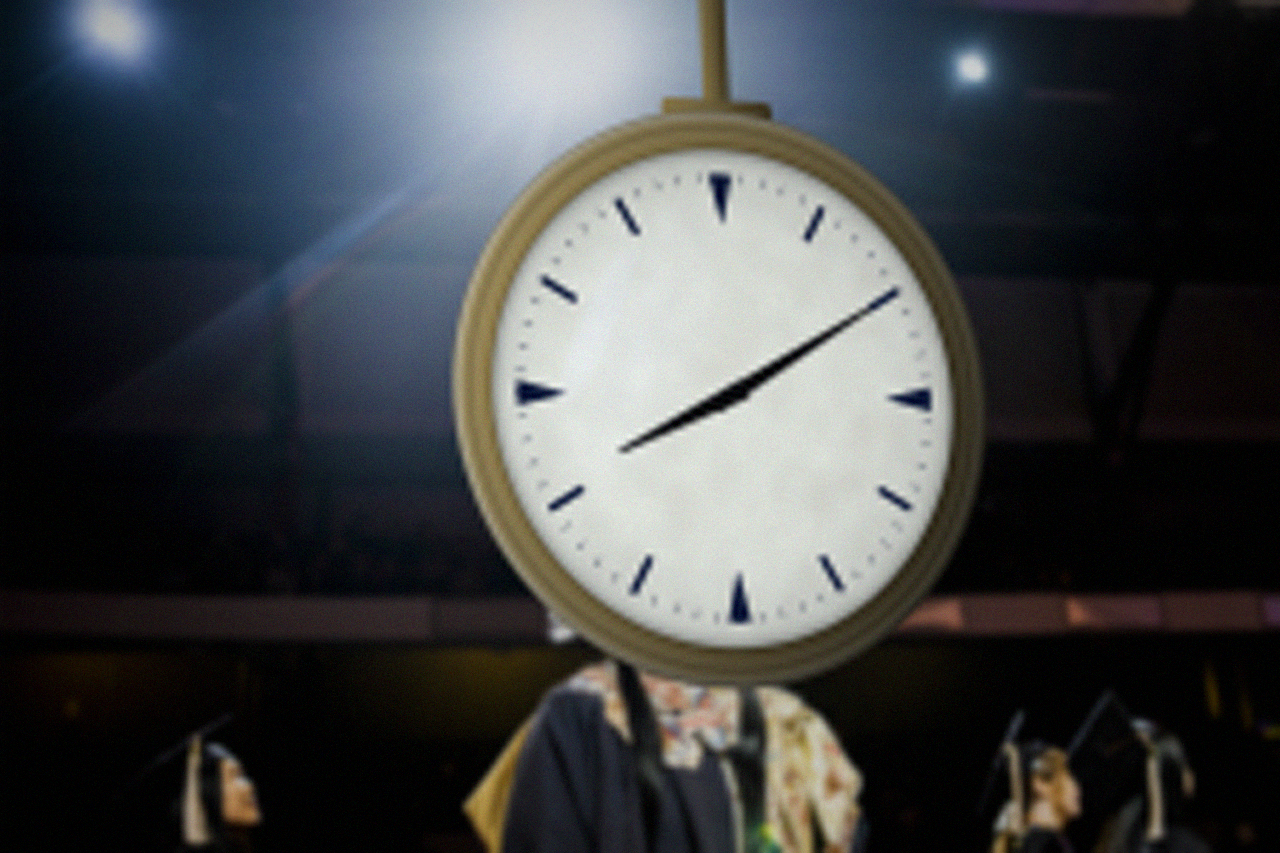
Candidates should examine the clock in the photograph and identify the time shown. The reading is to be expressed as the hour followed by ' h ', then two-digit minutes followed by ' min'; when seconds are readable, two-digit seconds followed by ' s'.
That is 8 h 10 min
